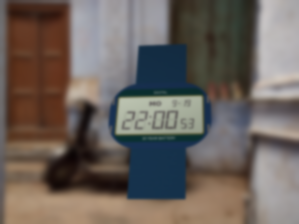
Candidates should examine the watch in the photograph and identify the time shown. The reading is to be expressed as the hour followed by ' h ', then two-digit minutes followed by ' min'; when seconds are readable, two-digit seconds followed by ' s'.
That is 22 h 00 min
